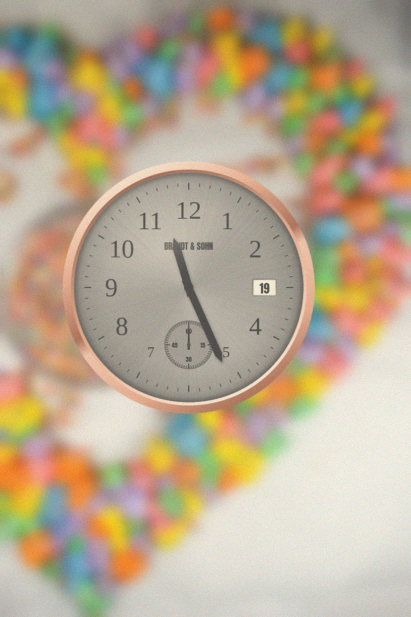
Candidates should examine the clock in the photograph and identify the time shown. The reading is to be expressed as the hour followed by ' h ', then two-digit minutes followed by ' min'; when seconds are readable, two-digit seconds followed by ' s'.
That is 11 h 26 min
